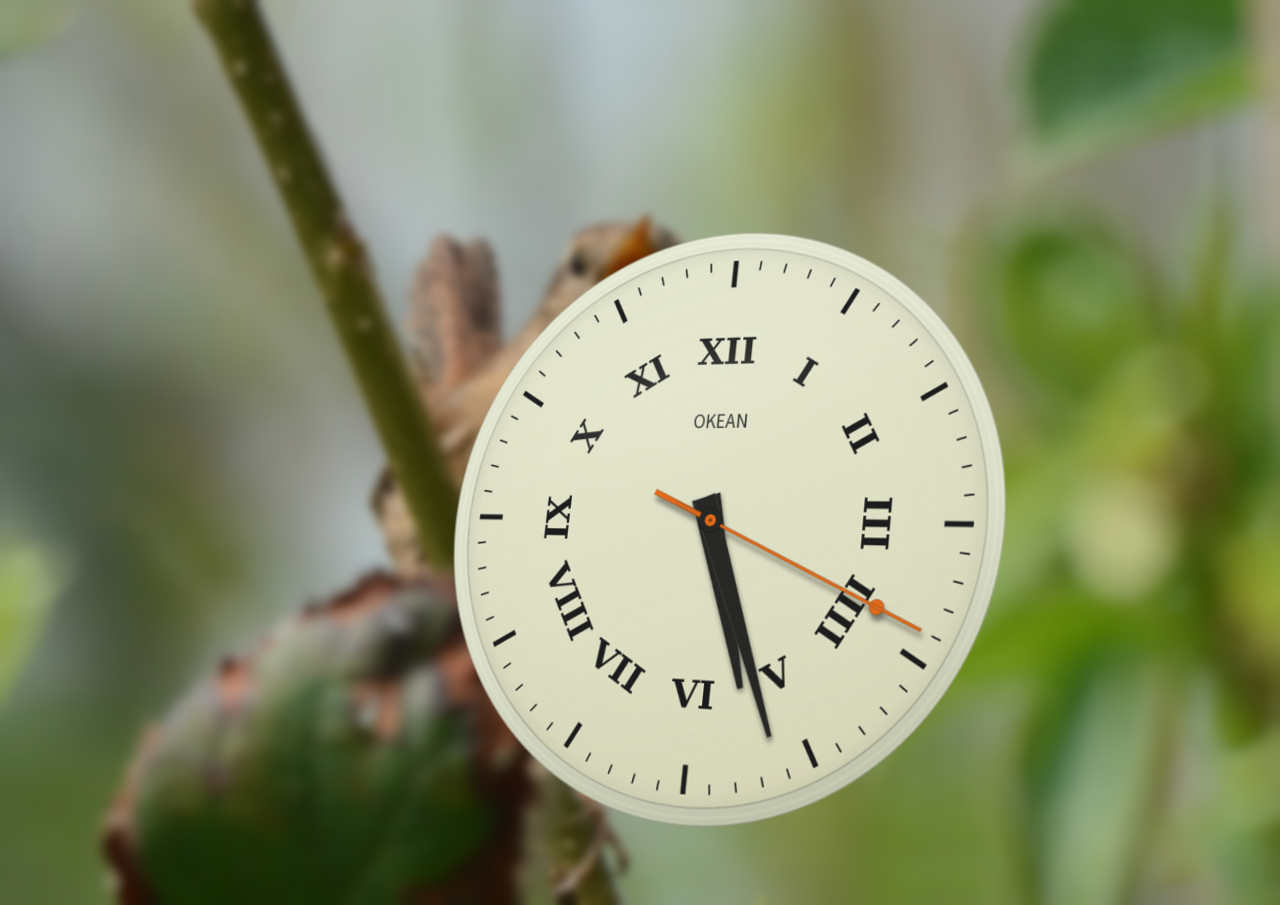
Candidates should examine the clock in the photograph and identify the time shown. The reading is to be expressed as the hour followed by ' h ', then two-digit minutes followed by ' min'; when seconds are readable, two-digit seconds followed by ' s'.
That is 5 h 26 min 19 s
